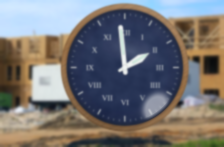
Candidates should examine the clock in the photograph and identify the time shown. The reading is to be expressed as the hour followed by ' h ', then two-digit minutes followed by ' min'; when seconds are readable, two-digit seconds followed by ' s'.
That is 1 h 59 min
